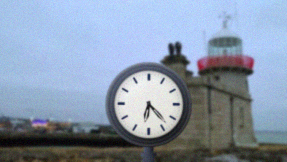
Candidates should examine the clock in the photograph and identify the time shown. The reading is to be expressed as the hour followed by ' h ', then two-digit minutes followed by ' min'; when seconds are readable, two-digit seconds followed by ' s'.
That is 6 h 23 min
